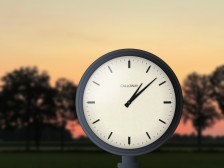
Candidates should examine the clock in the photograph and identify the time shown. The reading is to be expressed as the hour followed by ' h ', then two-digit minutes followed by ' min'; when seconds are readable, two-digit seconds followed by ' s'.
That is 1 h 08 min
